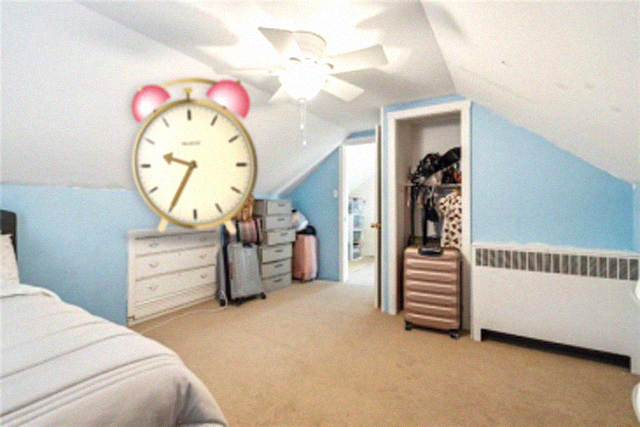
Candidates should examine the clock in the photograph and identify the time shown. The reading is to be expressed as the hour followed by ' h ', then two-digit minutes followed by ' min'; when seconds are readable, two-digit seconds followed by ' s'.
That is 9 h 35 min
